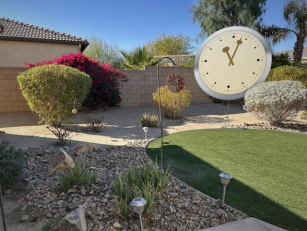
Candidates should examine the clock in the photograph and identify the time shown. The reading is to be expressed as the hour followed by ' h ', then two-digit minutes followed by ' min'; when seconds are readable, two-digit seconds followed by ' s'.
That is 11 h 03 min
